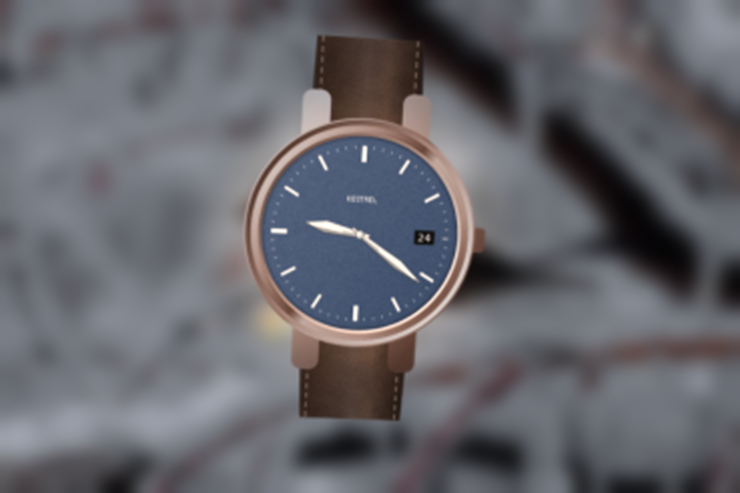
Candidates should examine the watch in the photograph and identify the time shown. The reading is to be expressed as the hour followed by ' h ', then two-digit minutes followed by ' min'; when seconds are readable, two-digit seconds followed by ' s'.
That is 9 h 21 min
